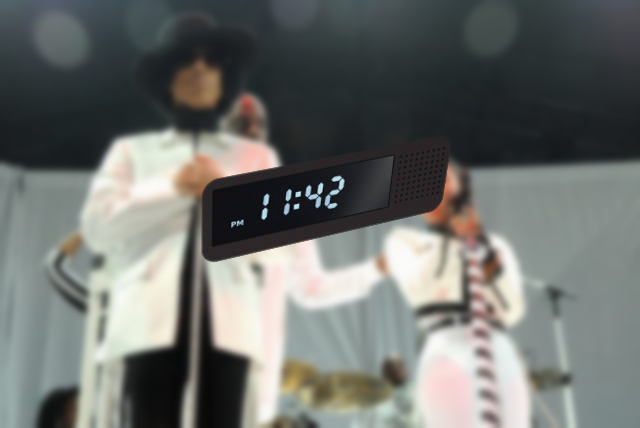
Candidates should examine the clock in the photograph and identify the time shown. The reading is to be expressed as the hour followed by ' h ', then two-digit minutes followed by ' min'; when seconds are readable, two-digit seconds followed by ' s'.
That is 11 h 42 min
